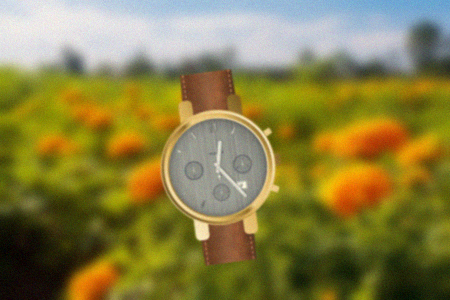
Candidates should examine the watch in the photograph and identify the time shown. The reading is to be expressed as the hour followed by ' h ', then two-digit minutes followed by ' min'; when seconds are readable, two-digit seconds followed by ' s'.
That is 12 h 24 min
